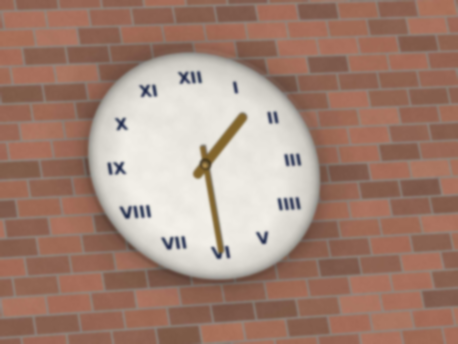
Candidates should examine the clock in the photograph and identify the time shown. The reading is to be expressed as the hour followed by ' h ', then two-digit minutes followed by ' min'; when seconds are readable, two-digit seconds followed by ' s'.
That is 1 h 30 min
